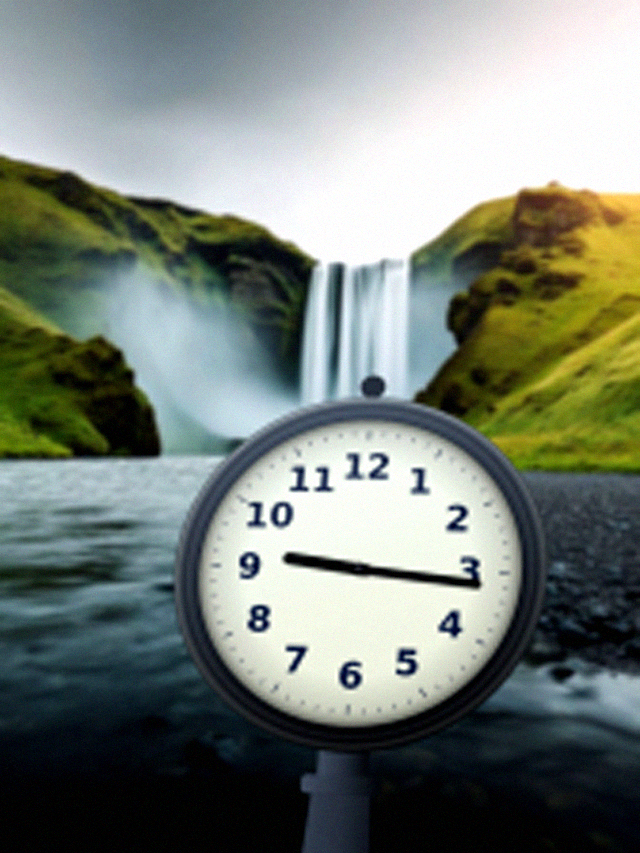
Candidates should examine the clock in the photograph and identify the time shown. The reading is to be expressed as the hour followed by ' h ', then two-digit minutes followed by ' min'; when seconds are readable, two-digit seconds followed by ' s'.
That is 9 h 16 min
